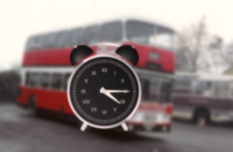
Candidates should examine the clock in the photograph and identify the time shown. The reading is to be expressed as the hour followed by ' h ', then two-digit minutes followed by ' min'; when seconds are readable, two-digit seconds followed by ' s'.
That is 4 h 15 min
